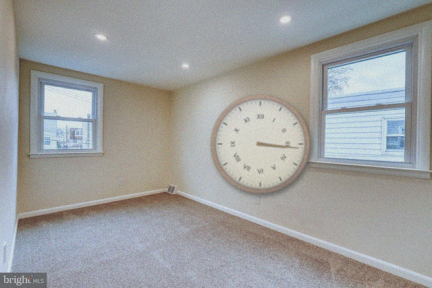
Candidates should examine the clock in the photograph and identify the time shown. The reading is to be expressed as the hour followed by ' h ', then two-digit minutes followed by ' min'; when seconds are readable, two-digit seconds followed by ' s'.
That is 3 h 16 min
